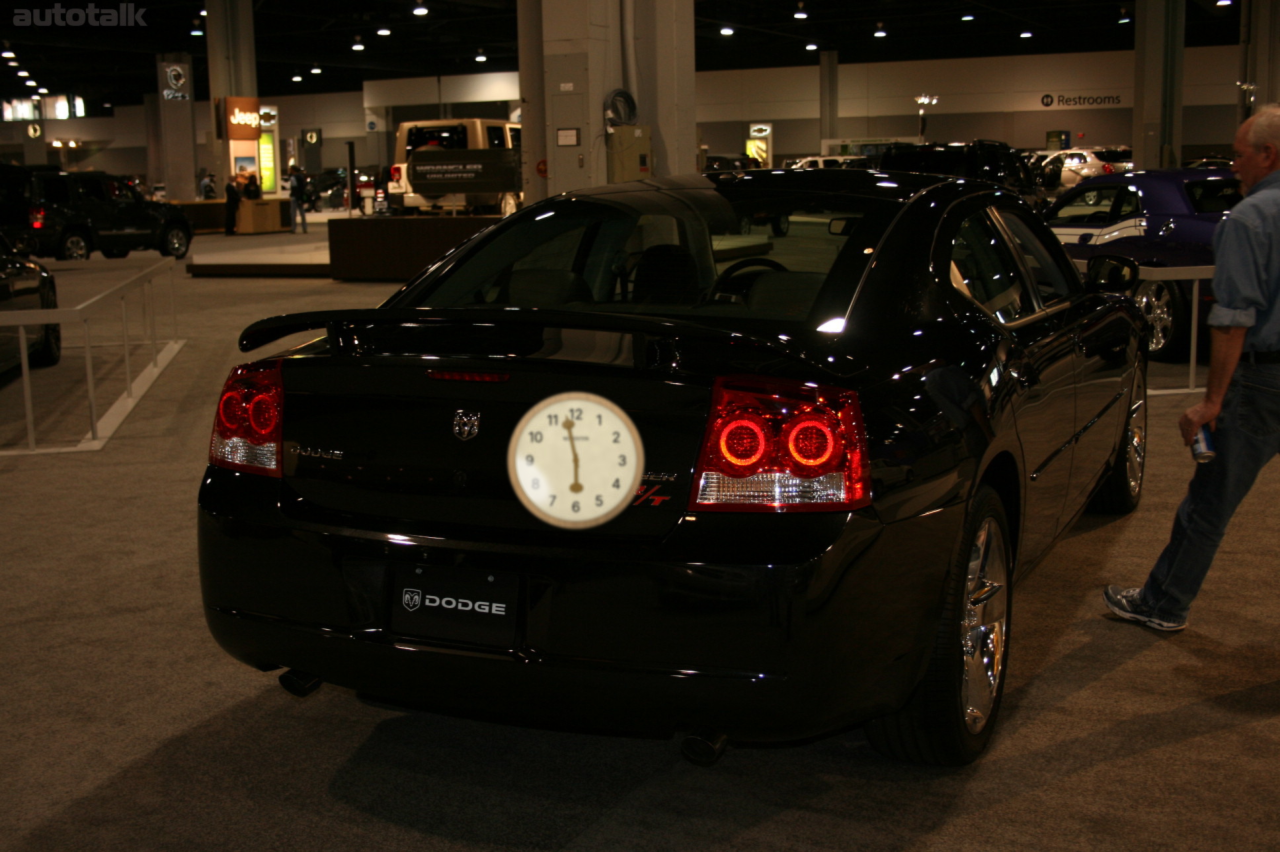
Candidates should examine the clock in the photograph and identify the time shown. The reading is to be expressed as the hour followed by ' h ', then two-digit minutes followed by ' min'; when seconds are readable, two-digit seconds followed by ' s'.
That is 5 h 58 min
